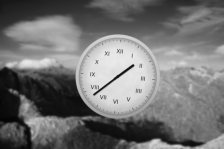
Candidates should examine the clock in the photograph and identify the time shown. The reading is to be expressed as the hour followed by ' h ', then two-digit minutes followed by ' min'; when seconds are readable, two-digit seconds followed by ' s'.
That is 1 h 38 min
